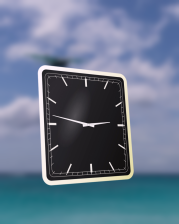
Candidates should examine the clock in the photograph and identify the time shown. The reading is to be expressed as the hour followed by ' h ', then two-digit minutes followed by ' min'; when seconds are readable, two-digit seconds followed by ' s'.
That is 2 h 47 min
